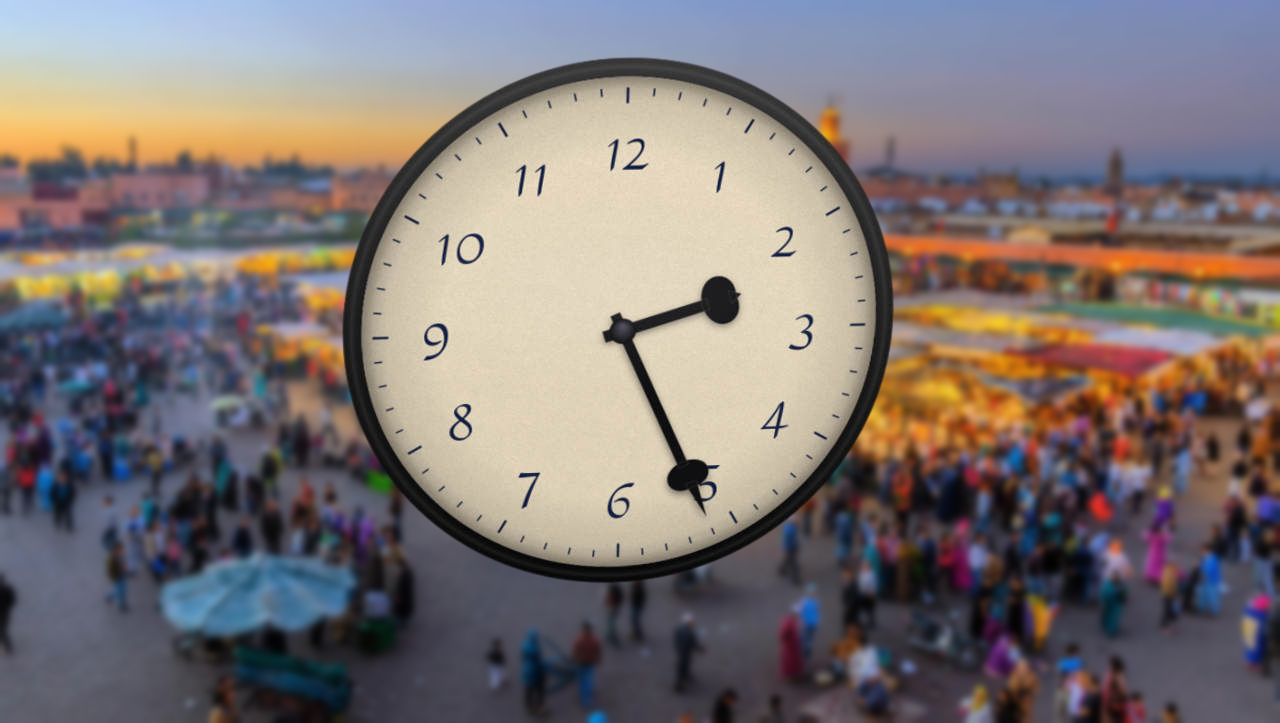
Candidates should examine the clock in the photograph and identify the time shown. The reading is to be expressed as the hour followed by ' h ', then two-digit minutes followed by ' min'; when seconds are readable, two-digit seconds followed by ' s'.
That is 2 h 26 min
